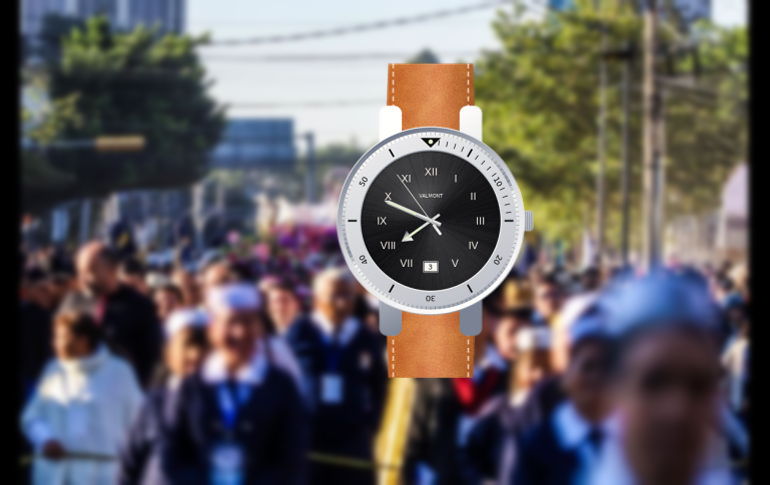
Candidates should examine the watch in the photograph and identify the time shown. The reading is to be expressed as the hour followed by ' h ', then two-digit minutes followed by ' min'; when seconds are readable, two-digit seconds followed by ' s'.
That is 7 h 48 min 54 s
